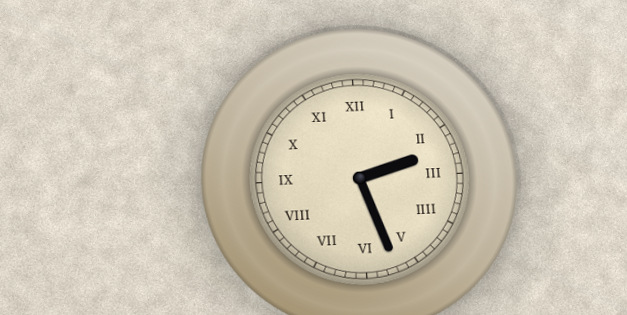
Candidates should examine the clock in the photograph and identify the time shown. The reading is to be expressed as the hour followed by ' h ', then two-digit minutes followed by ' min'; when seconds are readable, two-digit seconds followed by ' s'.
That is 2 h 27 min
